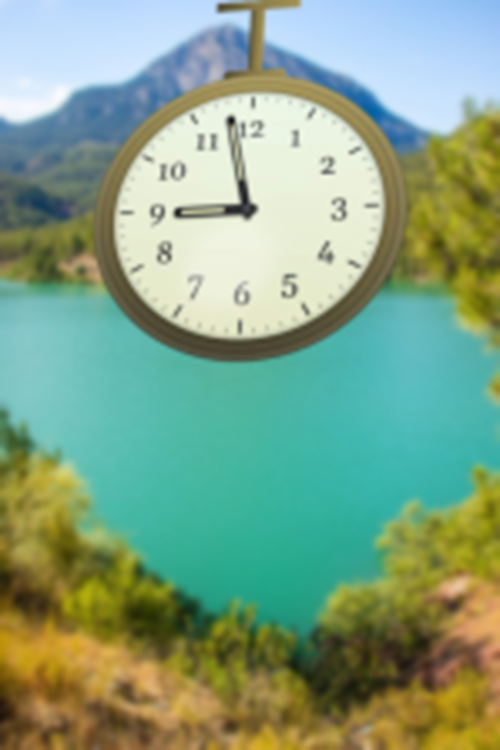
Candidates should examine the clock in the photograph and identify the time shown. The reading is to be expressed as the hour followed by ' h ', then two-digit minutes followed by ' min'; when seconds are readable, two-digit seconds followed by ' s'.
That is 8 h 58 min
